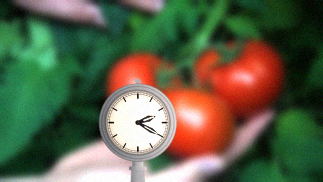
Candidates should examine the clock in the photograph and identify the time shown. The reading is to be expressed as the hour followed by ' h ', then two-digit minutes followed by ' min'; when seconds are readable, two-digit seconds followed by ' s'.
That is 2 h 20 min
